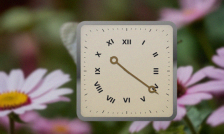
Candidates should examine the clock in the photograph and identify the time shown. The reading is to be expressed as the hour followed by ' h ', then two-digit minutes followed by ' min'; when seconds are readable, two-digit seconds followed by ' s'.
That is 10 h 21 min
